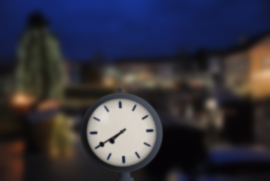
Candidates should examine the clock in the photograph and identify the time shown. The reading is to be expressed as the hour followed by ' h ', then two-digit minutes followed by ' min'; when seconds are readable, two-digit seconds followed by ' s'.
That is 7 h 40 min
